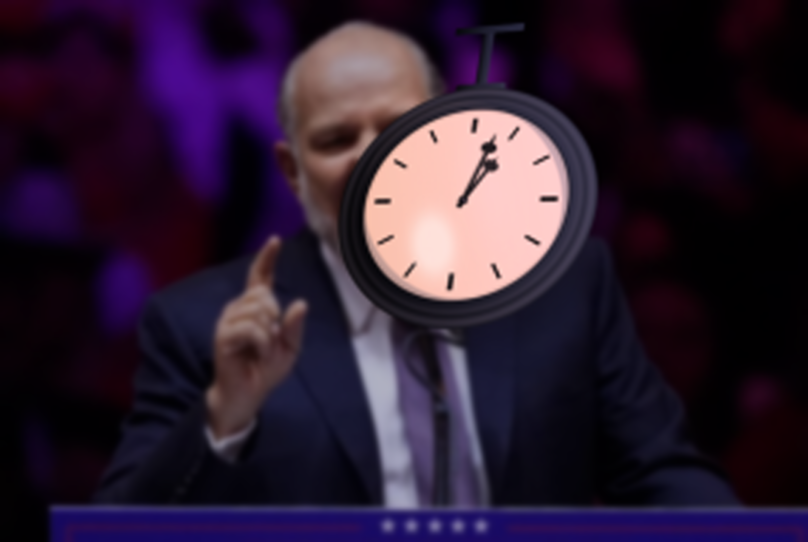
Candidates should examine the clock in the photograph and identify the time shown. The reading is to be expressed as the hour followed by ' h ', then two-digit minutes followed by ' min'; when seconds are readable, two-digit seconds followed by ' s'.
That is 1 h 03 min
